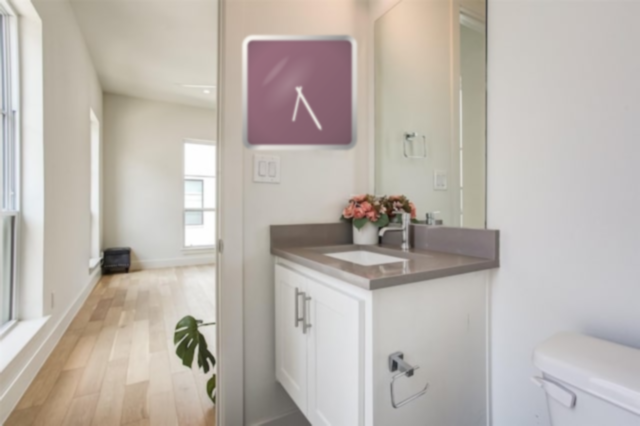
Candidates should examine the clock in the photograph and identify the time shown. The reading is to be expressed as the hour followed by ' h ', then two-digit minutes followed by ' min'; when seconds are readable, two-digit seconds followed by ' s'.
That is 6 h 25 min
